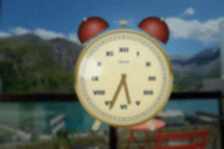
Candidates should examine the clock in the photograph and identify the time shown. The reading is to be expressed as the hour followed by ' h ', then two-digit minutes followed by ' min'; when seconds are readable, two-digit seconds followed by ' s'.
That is 5 h 34 min
